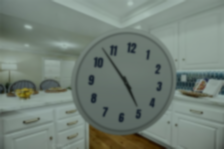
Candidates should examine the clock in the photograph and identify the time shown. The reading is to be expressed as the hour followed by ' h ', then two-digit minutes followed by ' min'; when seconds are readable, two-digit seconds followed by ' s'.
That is 4 h 53 min
